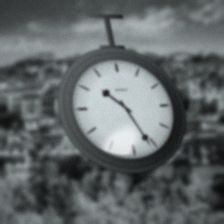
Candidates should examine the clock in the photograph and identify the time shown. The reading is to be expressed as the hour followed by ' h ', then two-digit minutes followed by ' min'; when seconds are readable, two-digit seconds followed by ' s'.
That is 10 h 26 min
